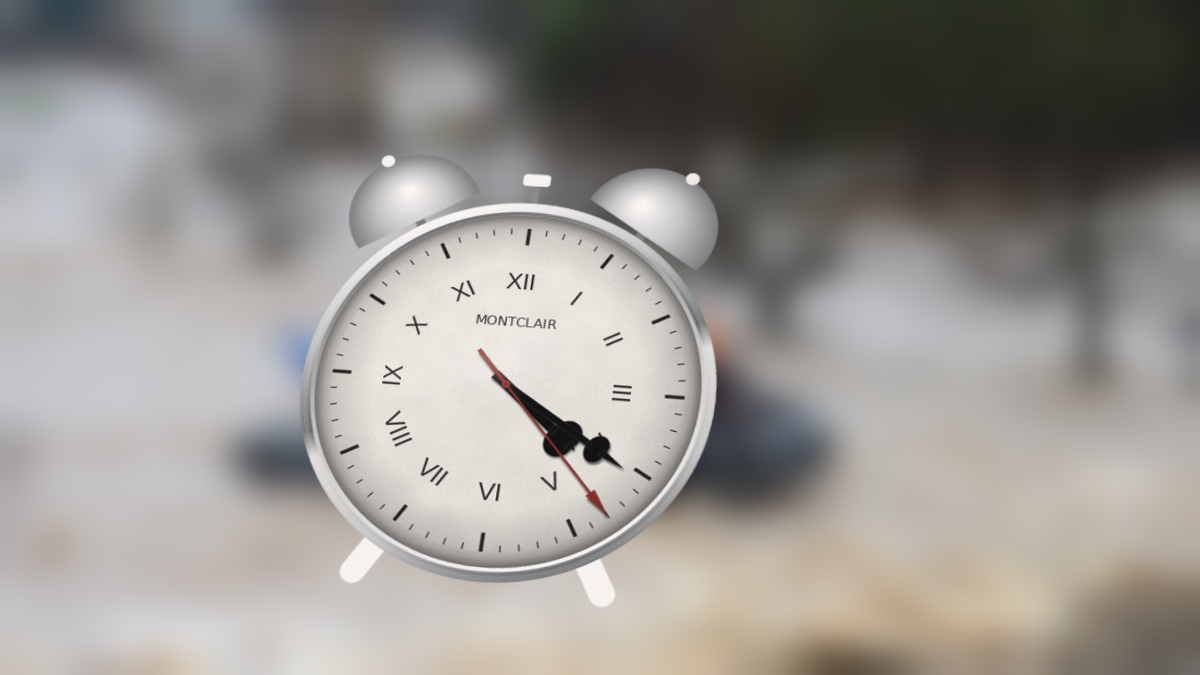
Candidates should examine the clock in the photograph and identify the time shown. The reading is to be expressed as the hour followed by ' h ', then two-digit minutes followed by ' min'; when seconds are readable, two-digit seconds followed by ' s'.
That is 4 h 20 min 23 s
